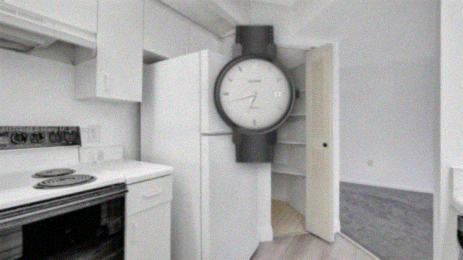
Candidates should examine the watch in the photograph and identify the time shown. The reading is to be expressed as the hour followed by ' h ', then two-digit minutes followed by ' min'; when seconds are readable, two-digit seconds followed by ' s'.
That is 6 h 42 min
